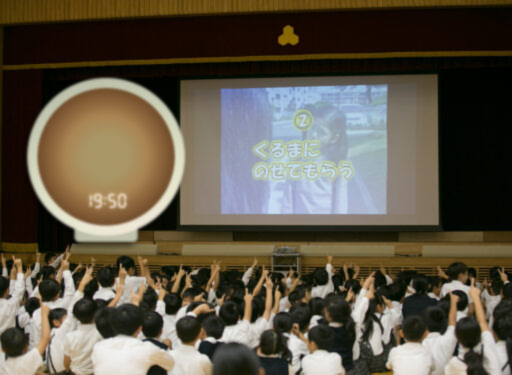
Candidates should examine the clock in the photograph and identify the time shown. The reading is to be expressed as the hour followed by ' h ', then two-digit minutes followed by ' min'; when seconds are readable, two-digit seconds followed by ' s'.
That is 19 h 50 min
